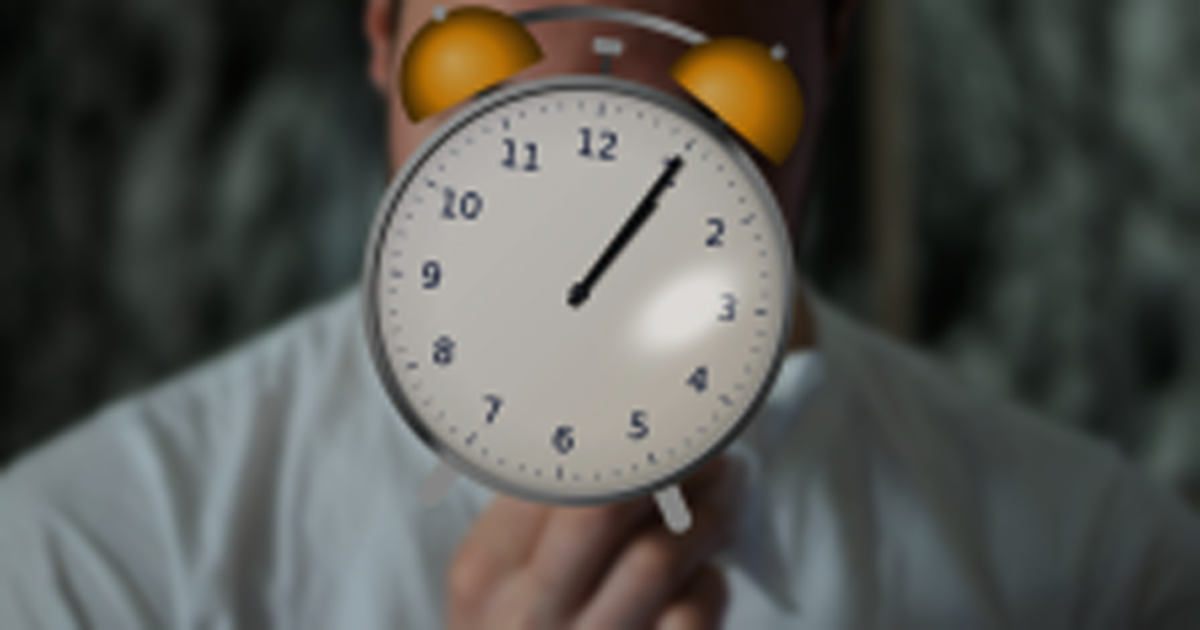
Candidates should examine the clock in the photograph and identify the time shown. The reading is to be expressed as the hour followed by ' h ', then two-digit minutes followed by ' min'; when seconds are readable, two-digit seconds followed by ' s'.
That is 1 h 05 min
